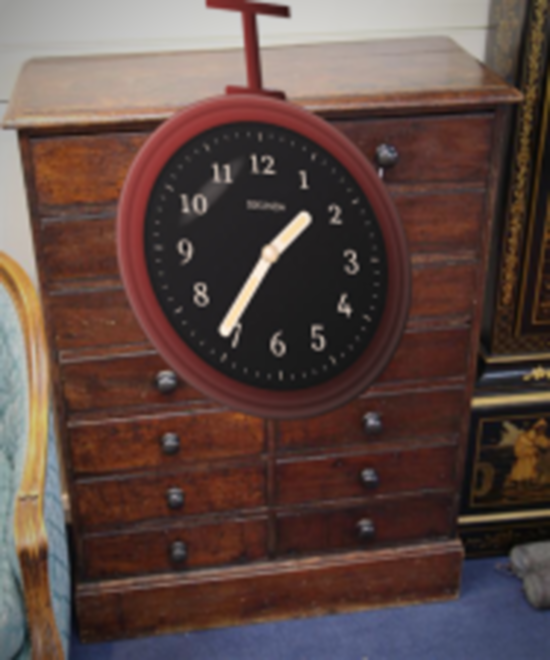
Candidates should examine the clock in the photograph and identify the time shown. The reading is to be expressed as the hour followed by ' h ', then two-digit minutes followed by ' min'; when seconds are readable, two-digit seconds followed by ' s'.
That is 1 h 36 min
